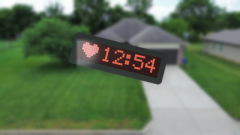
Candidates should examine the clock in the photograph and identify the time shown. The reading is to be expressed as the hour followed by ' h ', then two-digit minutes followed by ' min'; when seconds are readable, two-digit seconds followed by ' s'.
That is 12 h 54 min
